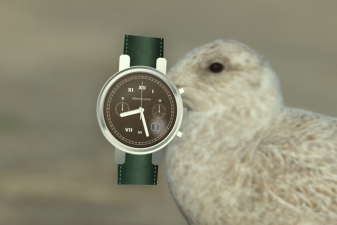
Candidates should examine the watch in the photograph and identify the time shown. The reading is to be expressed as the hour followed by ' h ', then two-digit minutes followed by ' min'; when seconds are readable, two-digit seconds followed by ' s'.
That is 8 h 27 min
